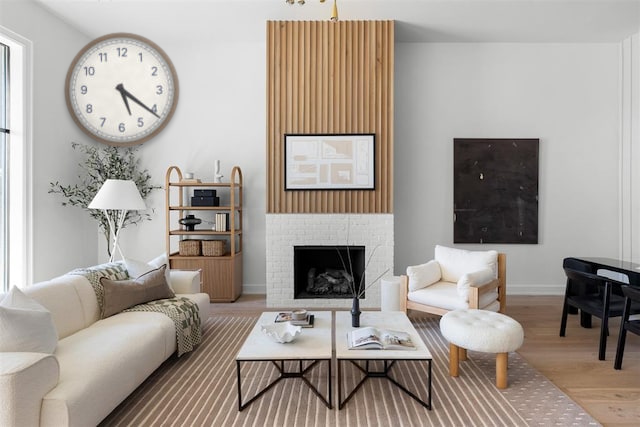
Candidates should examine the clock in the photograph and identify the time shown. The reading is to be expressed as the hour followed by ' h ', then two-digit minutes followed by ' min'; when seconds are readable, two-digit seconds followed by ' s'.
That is 5 h 21 min
